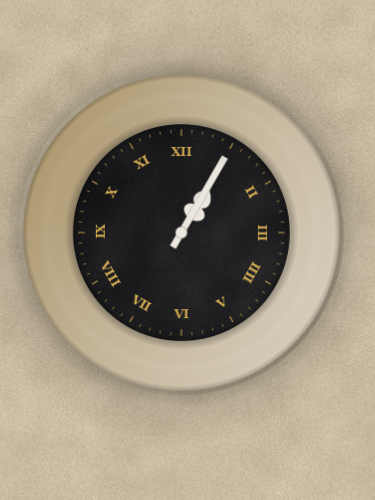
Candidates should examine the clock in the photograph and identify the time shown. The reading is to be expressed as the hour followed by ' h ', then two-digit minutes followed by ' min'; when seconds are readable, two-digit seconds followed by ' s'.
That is 1 h 05 min
